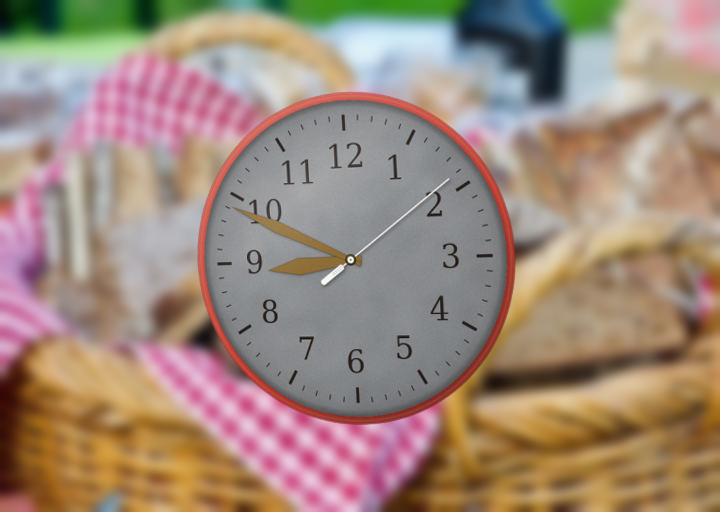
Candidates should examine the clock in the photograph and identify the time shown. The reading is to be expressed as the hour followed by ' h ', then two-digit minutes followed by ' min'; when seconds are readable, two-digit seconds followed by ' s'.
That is 8 h 49 min 09 s
